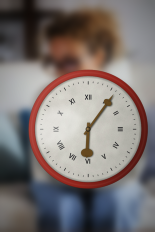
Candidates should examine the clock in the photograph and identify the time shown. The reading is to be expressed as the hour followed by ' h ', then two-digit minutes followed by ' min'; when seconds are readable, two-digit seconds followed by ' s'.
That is 6 h 06 min
